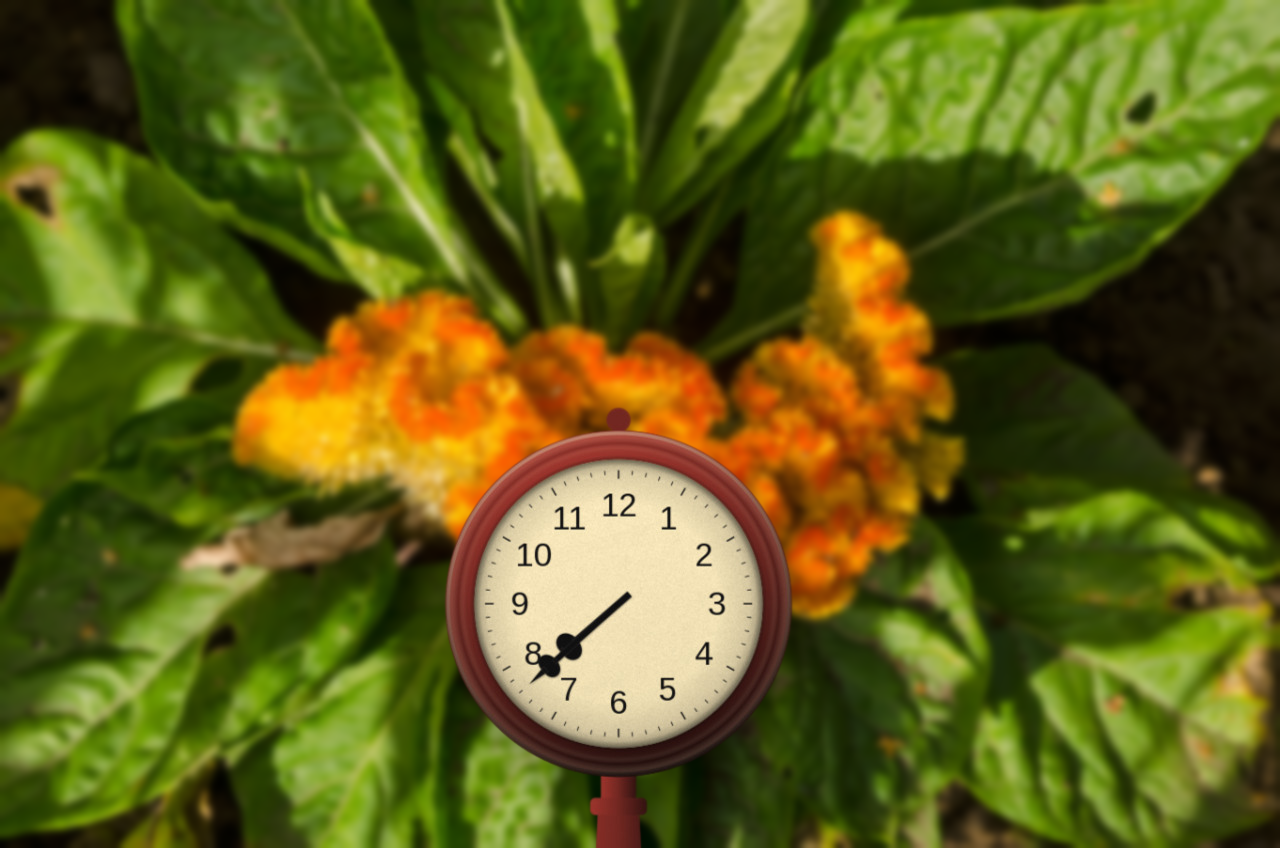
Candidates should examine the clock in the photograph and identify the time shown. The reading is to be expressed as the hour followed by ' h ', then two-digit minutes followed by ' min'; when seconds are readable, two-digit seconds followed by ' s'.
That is 7 h 38 min
